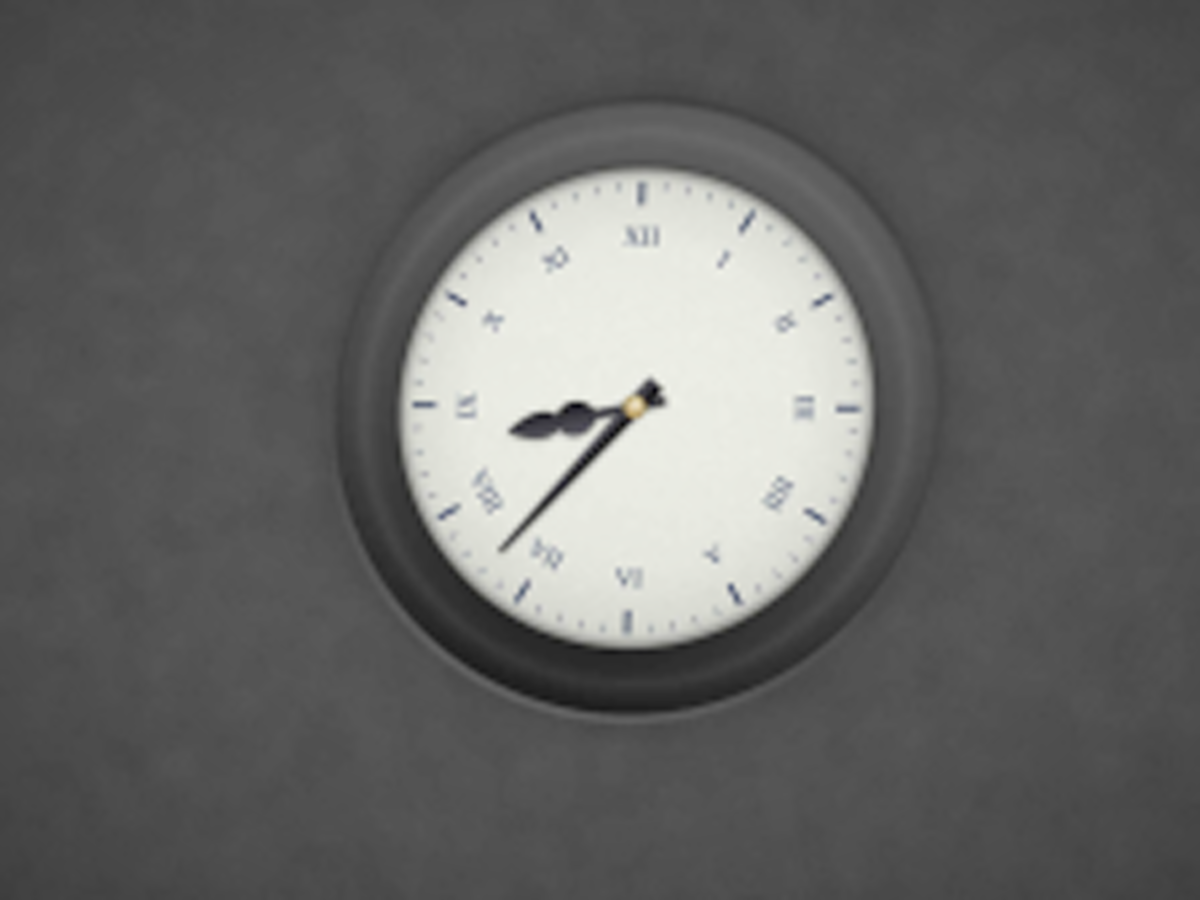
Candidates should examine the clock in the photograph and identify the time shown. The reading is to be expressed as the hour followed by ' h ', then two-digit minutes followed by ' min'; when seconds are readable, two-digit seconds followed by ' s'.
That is 8 h 37 min
